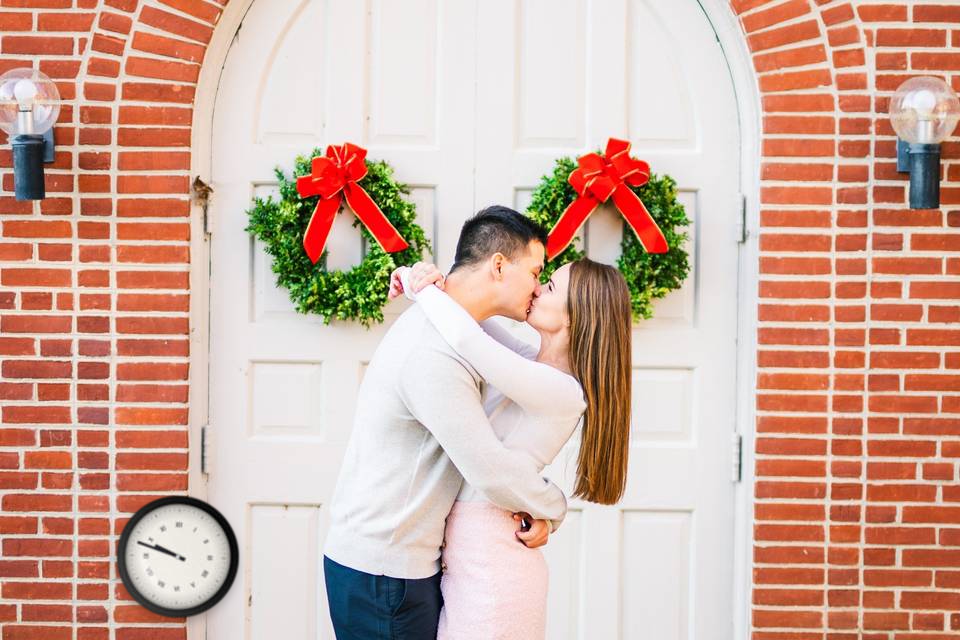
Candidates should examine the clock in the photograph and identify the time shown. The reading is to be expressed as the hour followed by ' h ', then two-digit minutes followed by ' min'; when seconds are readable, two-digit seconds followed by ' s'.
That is 9 h 48 min
